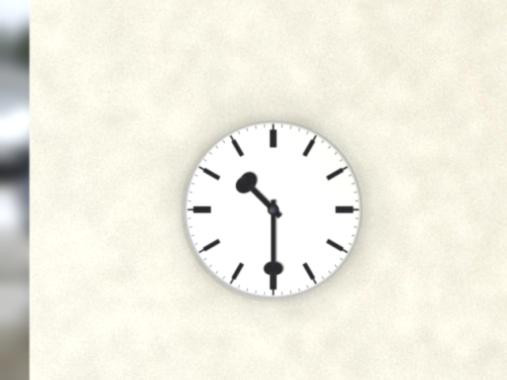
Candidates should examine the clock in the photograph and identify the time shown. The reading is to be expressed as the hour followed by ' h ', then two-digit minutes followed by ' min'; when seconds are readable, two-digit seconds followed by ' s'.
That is 10 h 30 min
